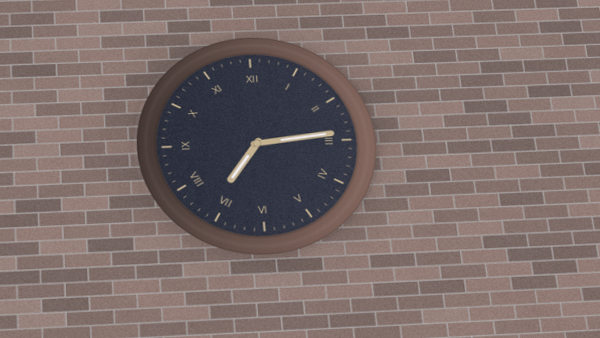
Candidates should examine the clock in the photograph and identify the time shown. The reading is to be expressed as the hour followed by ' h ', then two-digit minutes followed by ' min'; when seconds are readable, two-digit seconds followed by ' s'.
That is 7 h 14 min
